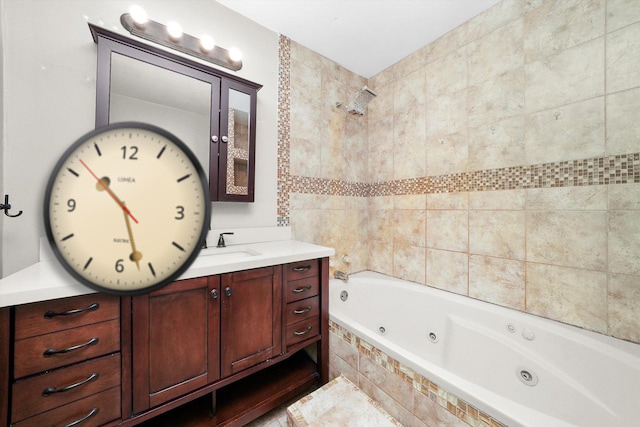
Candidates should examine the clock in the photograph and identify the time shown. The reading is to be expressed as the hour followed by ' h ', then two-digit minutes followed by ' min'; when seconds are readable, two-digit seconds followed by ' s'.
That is 10 h 26 min 52 s
